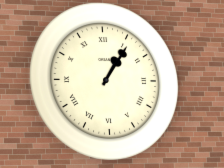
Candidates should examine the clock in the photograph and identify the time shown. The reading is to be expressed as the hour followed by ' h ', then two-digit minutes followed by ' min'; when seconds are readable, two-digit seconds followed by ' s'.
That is 1 h 06 min
